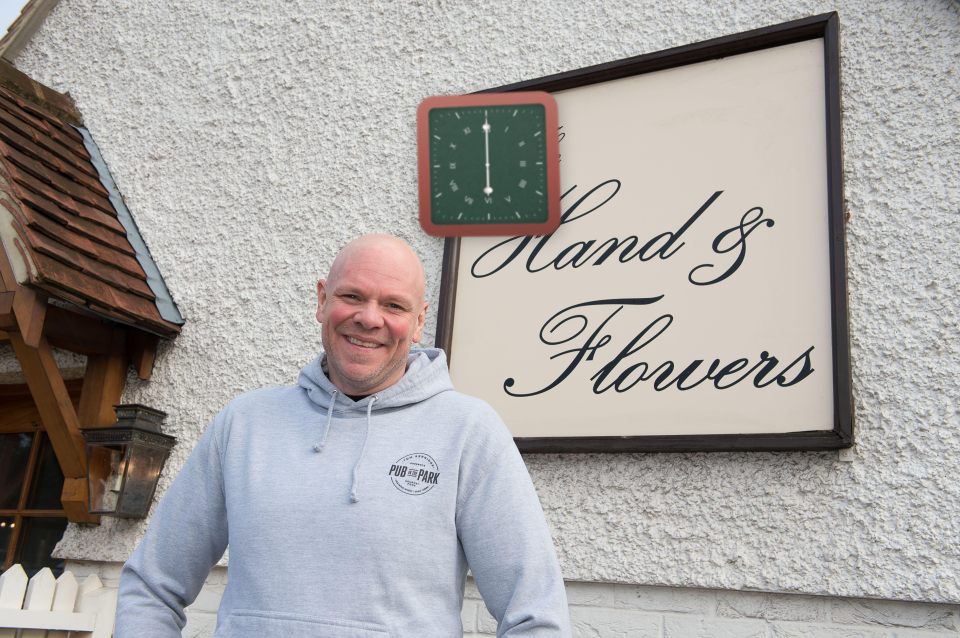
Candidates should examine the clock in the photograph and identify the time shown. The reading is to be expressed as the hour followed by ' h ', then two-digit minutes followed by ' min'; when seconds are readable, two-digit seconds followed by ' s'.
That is 6 h 00 min
